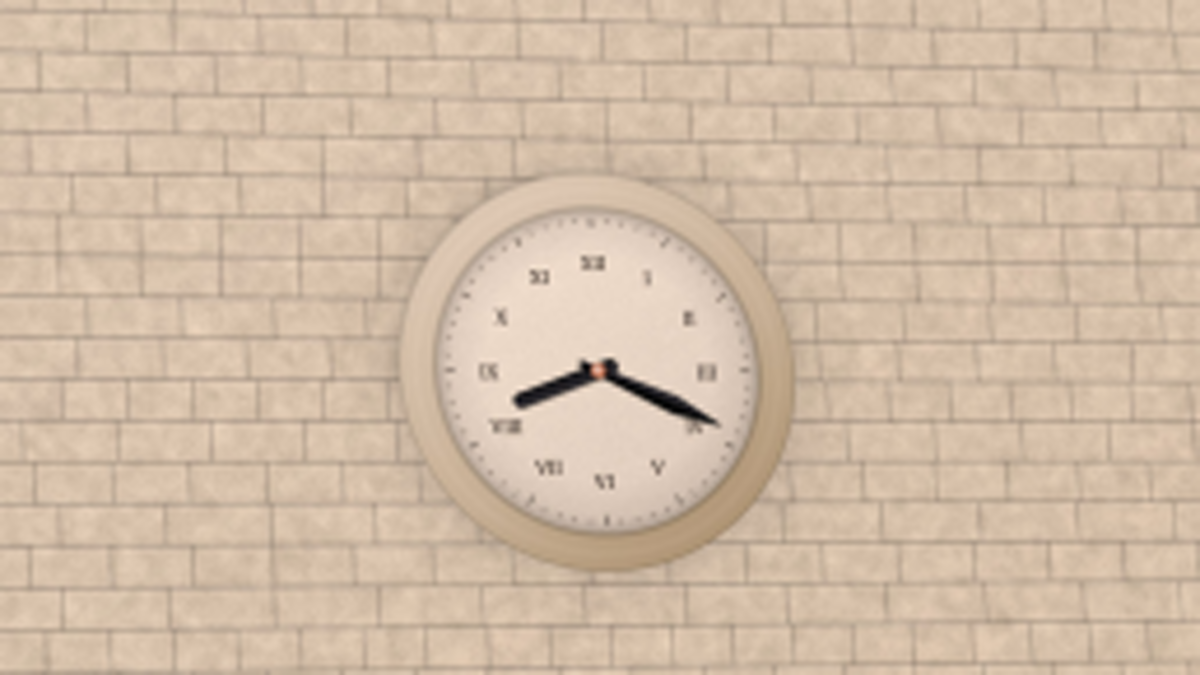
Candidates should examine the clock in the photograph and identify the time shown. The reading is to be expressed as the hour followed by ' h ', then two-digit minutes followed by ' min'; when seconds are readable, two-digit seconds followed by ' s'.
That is 8 h 19 min
